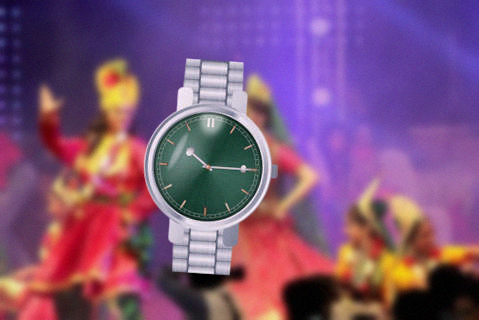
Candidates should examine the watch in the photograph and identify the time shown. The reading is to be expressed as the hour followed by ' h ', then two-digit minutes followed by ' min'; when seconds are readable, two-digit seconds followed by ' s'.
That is 10 h 15 min
